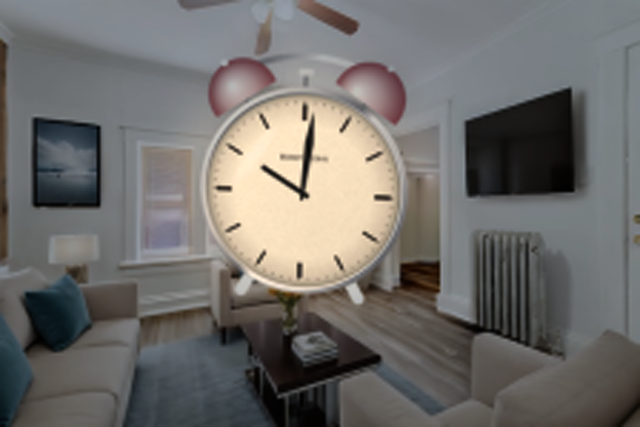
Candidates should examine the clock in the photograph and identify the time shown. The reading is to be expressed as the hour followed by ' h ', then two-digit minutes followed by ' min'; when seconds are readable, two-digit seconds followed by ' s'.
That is 10 h 01 min
